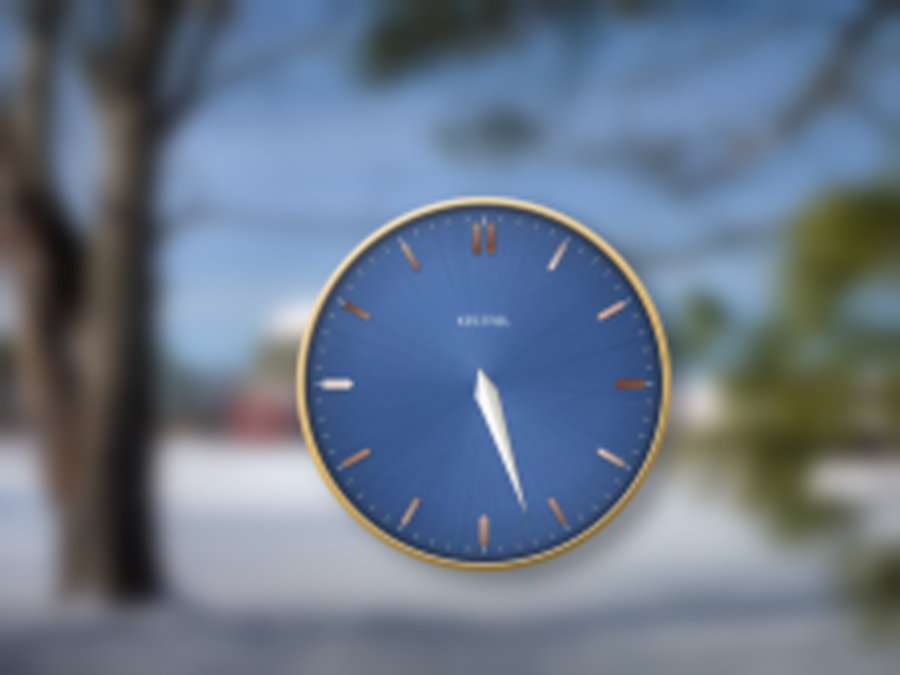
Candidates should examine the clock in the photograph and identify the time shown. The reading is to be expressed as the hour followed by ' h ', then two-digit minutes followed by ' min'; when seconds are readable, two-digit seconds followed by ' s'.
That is 5 h 27 min
